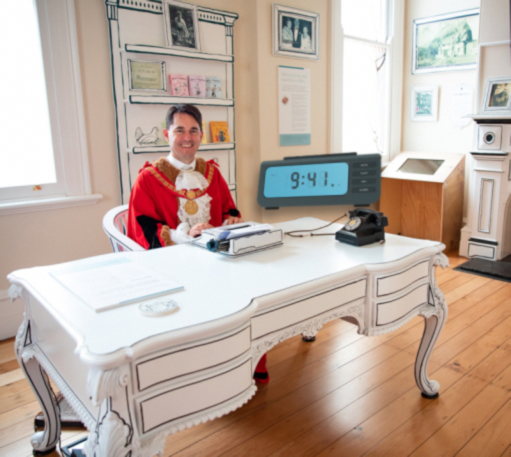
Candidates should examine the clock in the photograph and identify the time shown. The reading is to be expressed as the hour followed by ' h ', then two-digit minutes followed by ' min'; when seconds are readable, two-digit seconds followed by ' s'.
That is 9 h 41 min
